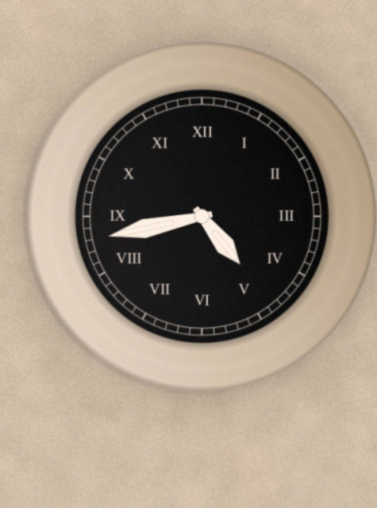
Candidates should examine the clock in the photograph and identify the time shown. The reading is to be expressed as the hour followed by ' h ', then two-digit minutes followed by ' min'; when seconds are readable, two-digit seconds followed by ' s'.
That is 4 h 43 min
